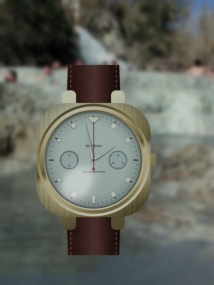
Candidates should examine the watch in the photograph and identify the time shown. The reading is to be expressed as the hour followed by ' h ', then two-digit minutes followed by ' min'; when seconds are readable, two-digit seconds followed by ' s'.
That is 1 h 58 min
